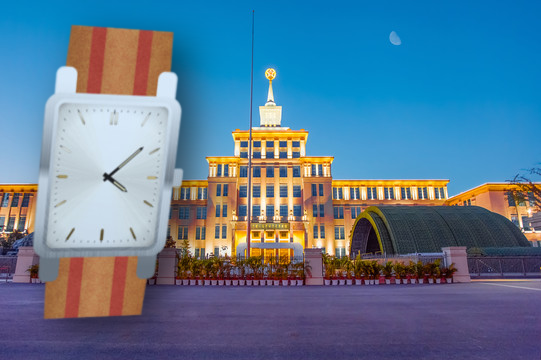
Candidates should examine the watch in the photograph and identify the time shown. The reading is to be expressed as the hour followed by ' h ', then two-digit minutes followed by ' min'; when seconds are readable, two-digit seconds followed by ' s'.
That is 4 h 08 min
